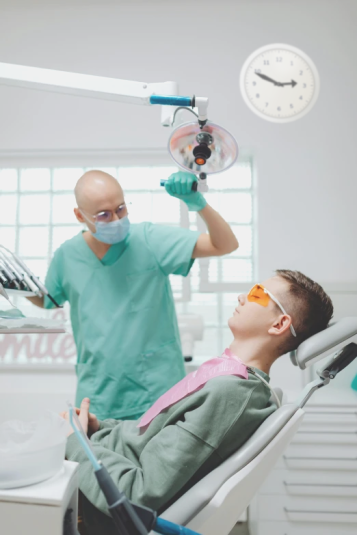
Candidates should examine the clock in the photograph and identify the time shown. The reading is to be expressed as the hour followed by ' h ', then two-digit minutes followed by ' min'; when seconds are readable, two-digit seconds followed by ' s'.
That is 2 h 49 min
